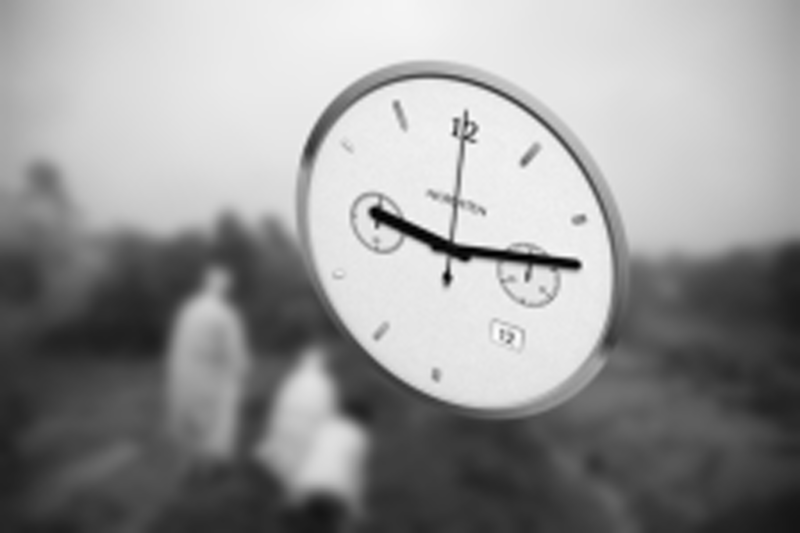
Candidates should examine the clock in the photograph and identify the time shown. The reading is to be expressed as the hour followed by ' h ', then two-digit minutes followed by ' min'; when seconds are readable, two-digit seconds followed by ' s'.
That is 9 h 13 min
